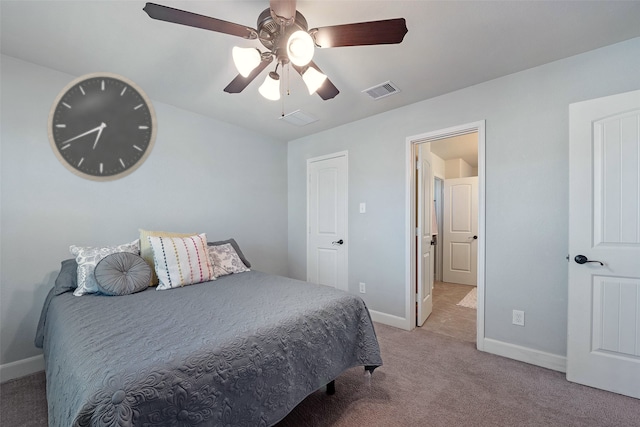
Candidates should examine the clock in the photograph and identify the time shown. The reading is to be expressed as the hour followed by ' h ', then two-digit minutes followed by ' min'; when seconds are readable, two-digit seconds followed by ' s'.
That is 6 h 41 min
